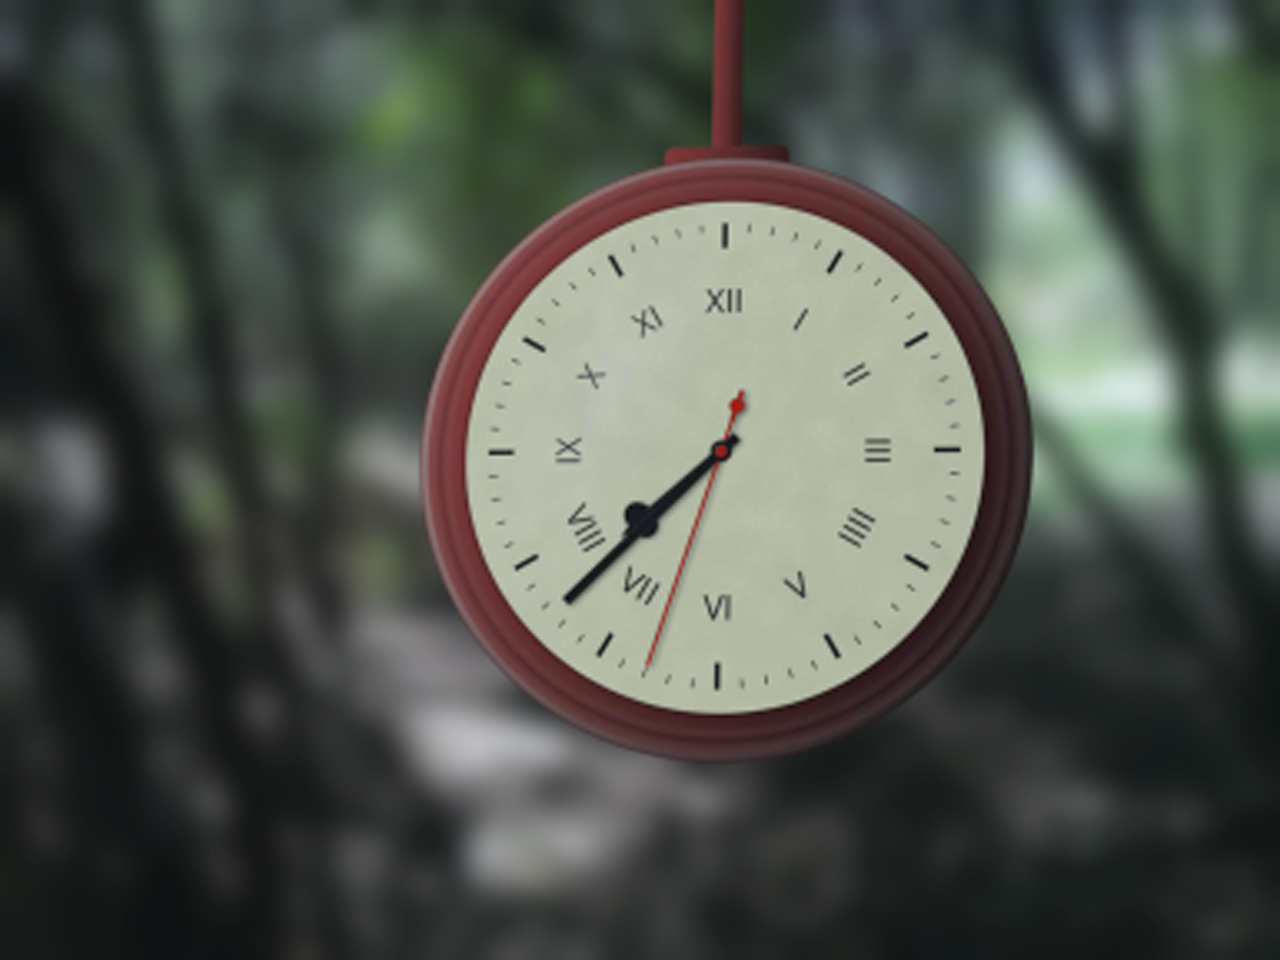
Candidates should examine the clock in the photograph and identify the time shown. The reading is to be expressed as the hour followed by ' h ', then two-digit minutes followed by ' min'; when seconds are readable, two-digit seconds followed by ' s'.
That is 7 h 37 min 33 s
